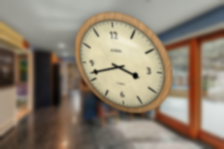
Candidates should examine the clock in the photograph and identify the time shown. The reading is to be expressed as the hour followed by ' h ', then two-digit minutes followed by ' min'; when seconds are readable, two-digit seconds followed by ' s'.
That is 3 h 42 min
